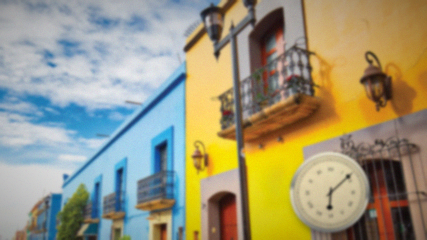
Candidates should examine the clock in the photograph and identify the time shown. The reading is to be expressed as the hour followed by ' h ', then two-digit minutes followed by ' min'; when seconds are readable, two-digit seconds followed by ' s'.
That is 6 h 08 min
